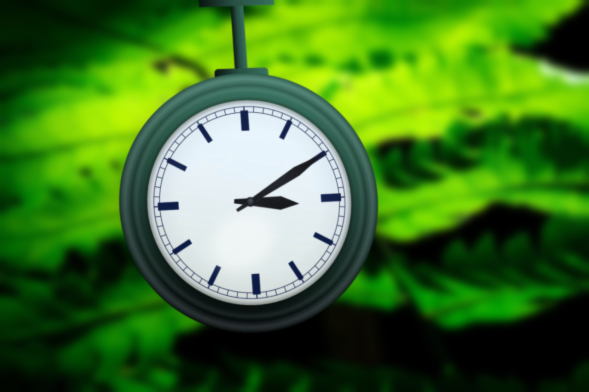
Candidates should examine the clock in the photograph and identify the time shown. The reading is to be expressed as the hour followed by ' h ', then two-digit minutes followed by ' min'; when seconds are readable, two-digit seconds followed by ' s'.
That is 3 h 10 min
